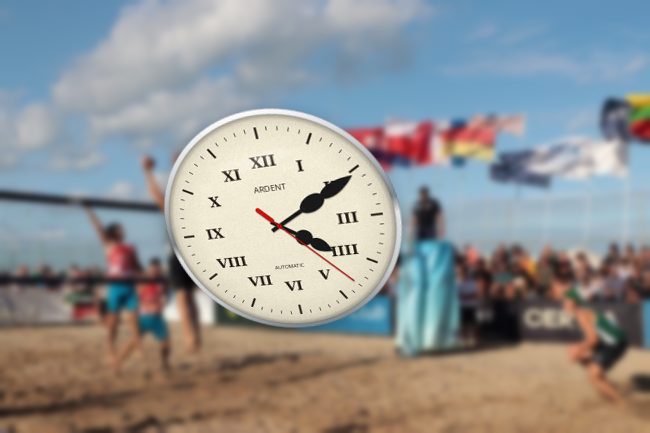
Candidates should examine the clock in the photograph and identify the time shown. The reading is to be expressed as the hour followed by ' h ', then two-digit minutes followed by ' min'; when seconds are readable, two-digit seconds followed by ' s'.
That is 4 h 10 min 23 s
